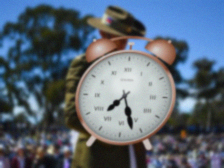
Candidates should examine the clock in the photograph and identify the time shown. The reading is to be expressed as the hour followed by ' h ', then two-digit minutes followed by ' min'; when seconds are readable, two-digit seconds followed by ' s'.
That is 7 h 27 min
